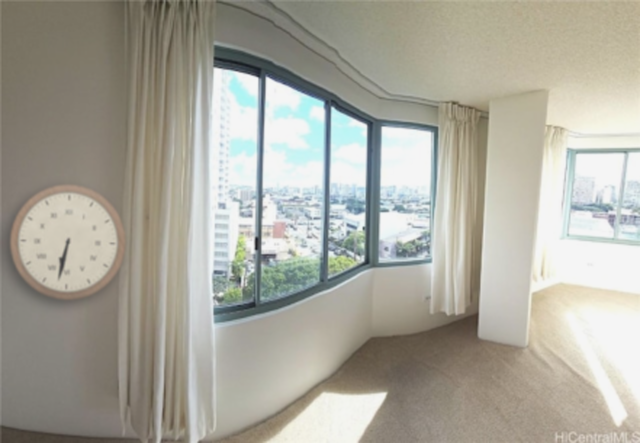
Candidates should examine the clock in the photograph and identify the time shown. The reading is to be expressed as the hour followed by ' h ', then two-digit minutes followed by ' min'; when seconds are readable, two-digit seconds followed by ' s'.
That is 6 h 32 min
